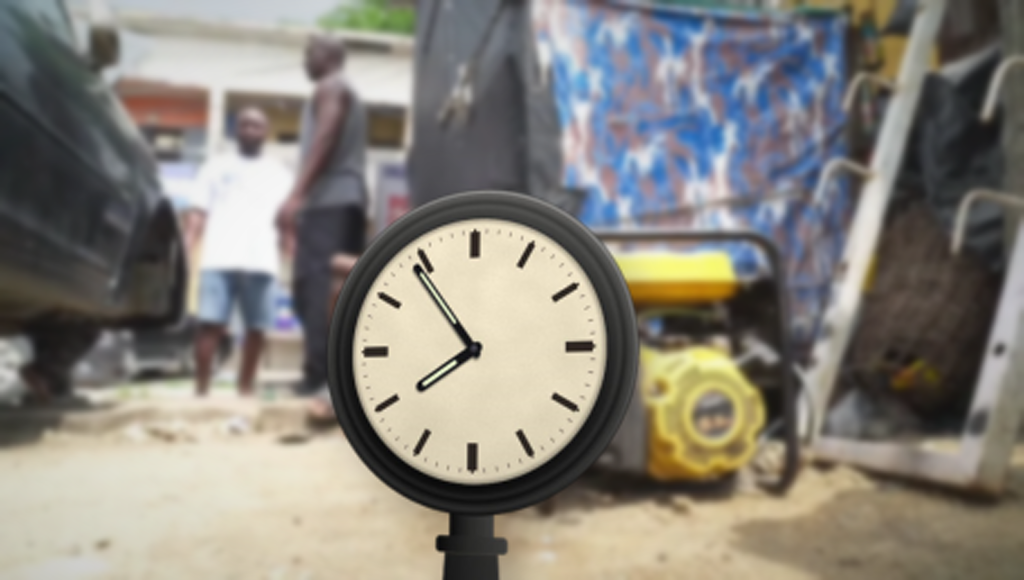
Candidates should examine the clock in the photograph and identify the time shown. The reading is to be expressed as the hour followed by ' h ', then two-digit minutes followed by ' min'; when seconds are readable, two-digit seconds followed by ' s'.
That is 7 h 54 min
